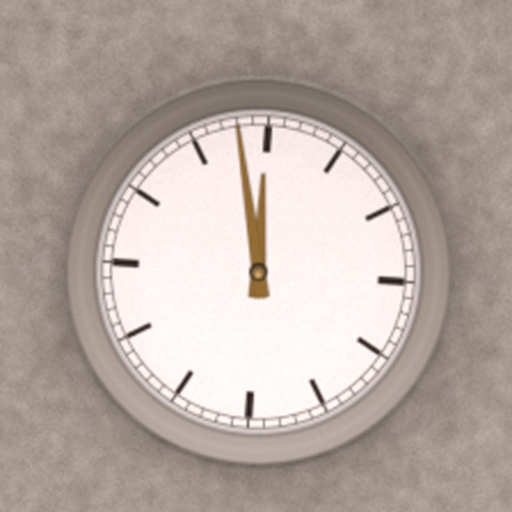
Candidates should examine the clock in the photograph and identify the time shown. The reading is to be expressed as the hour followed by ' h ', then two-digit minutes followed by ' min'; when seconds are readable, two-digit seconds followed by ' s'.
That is 11 h 58 min
